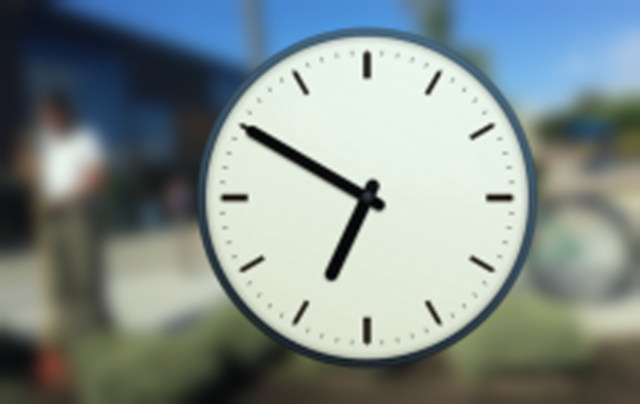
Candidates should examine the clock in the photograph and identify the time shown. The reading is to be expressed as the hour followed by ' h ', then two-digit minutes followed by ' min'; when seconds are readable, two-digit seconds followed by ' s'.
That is 6 h 50 min
